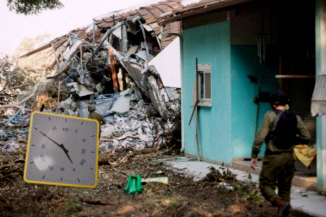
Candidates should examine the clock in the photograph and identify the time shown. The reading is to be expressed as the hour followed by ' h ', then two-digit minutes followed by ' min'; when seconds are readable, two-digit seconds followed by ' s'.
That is 4 h 50 min
